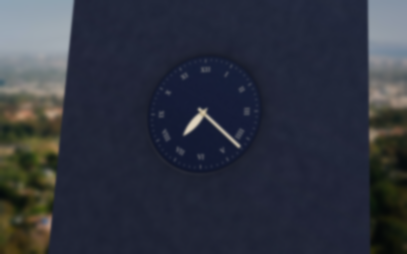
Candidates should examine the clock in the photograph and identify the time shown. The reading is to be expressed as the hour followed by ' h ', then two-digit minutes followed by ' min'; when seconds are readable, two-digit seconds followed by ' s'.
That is 7 h 22 min
